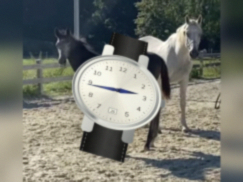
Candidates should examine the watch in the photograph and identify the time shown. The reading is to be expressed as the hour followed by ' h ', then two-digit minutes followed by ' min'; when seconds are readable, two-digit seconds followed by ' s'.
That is 2 h 44 min
